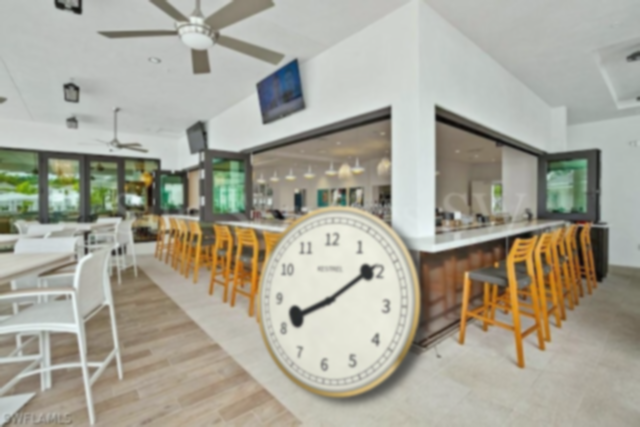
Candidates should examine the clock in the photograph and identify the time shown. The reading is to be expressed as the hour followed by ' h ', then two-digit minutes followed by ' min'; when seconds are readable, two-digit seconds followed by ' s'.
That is 8 h 09 min
